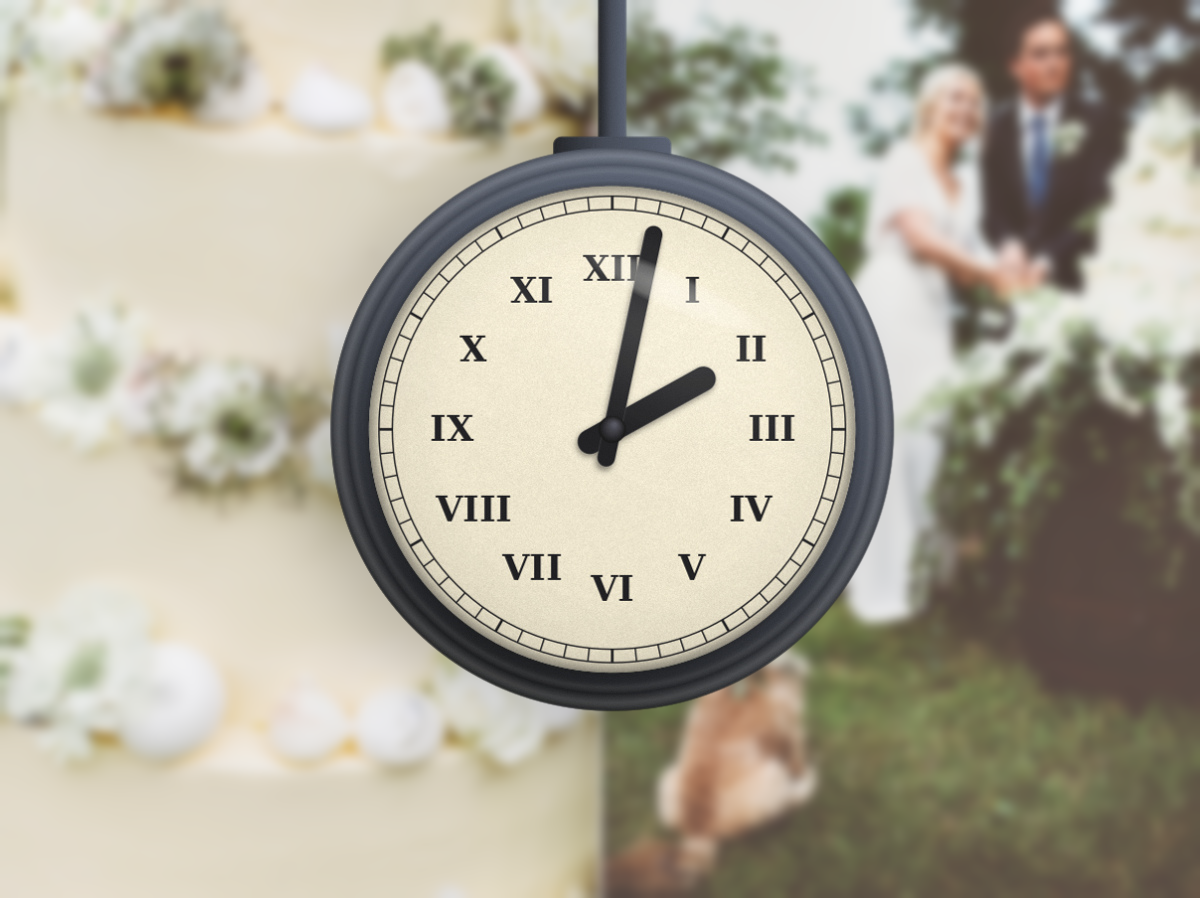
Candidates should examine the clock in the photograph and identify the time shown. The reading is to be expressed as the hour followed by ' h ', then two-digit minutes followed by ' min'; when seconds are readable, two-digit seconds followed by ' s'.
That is 2 h 02 min
